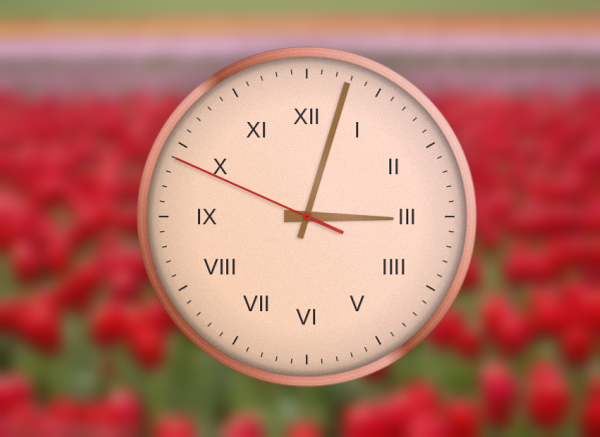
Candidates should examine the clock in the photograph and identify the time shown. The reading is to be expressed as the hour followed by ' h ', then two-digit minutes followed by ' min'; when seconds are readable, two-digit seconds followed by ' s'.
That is 3 h 02 min 49 s
